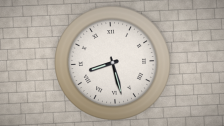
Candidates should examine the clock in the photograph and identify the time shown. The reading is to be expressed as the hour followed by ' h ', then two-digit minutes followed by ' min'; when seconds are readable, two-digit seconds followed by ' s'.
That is 8 h 28 min
